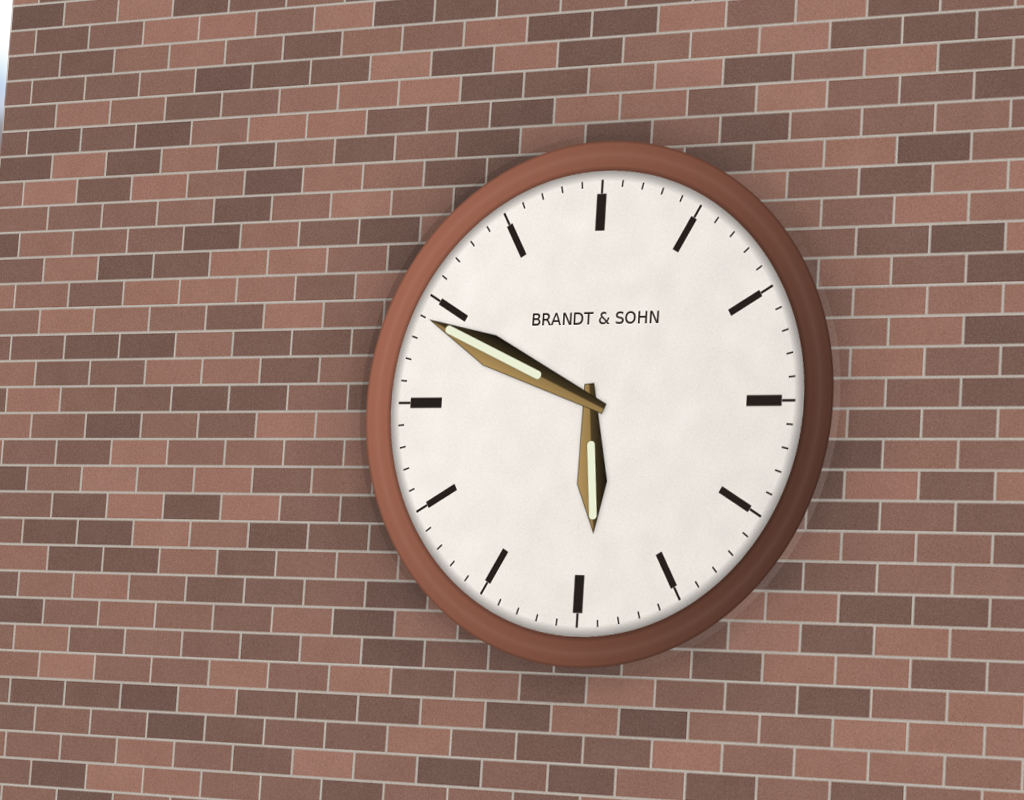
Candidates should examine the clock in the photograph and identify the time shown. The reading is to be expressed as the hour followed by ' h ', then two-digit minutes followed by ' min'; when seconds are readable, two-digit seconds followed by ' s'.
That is 5 h 49 min
